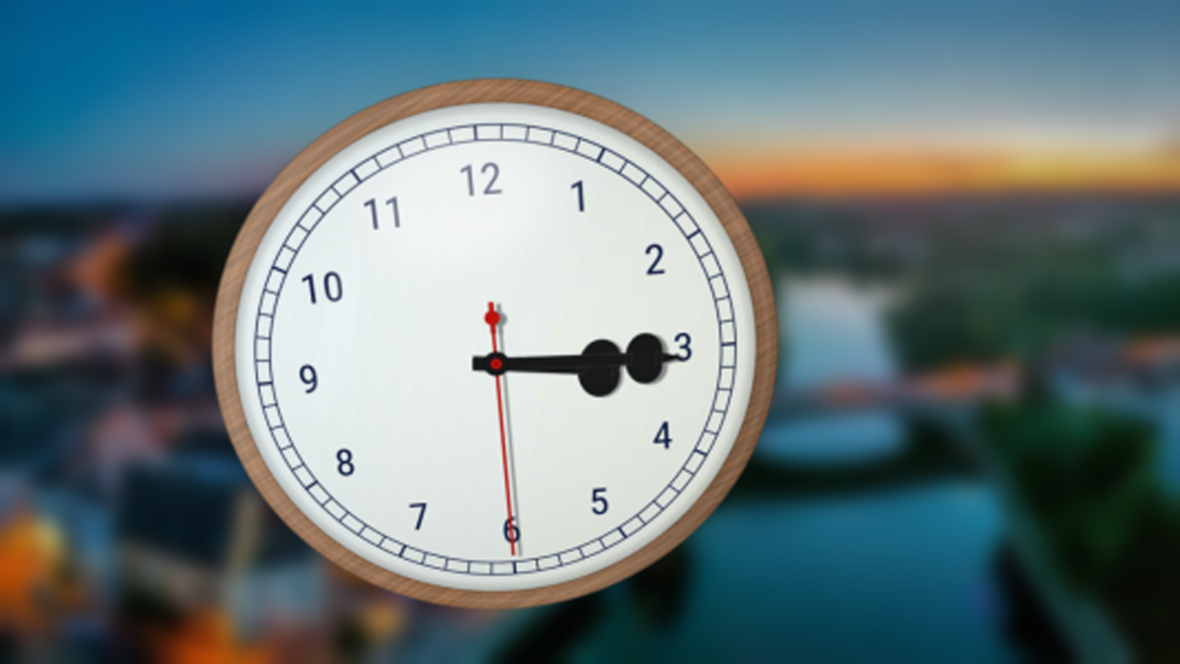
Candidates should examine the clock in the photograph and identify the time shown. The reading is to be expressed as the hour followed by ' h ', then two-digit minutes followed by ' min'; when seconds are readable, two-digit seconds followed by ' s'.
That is 3 h 15 min 30 s
